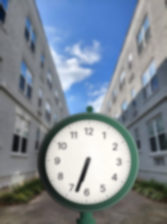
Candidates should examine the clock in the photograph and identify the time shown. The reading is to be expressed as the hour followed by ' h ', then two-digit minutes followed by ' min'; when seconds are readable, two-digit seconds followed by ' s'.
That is 6 h 33 min
